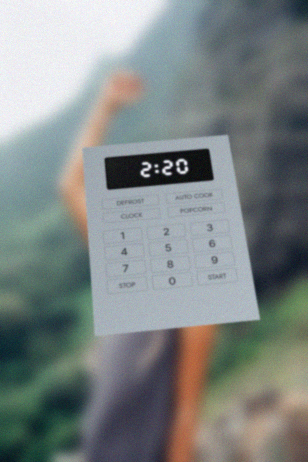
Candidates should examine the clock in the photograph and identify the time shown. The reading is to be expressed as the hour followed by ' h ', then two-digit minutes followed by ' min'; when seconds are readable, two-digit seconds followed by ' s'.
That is 2 h 20 min
